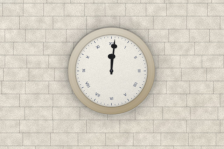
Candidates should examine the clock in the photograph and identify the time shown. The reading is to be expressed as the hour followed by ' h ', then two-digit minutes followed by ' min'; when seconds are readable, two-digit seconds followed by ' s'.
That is 12 h 01 min
